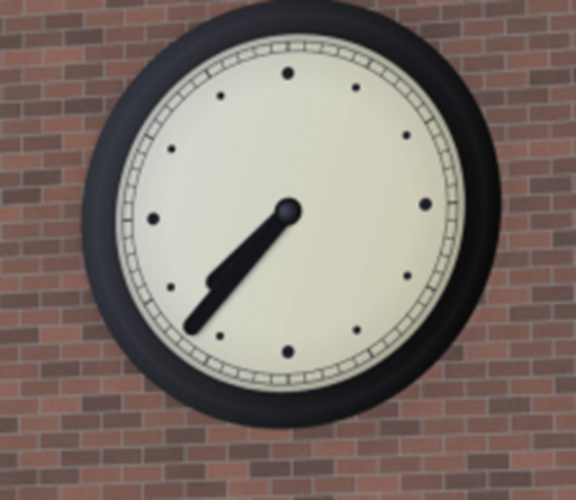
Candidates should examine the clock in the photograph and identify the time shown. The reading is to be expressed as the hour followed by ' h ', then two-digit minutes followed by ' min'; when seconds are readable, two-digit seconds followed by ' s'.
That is 7 h 37 min
